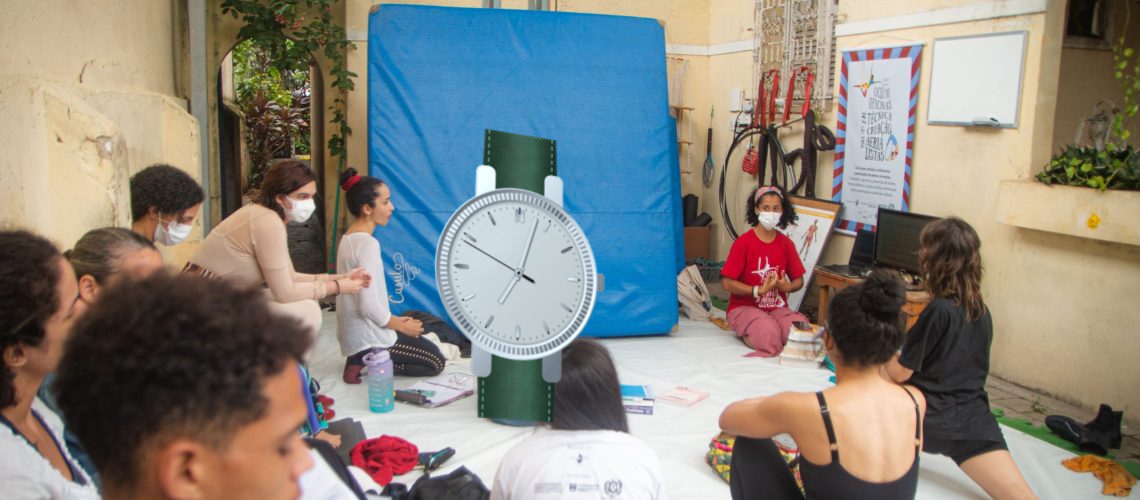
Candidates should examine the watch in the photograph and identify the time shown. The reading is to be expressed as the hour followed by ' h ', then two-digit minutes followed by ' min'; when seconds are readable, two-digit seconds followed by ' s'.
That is 7 h 02 min 49 s
